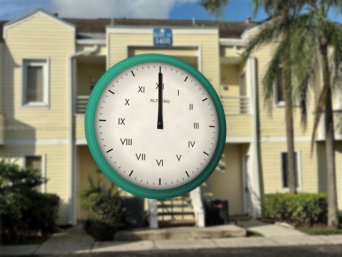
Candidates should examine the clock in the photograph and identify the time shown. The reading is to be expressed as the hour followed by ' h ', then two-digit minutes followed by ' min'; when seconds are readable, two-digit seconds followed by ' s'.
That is 12 h 00 min
